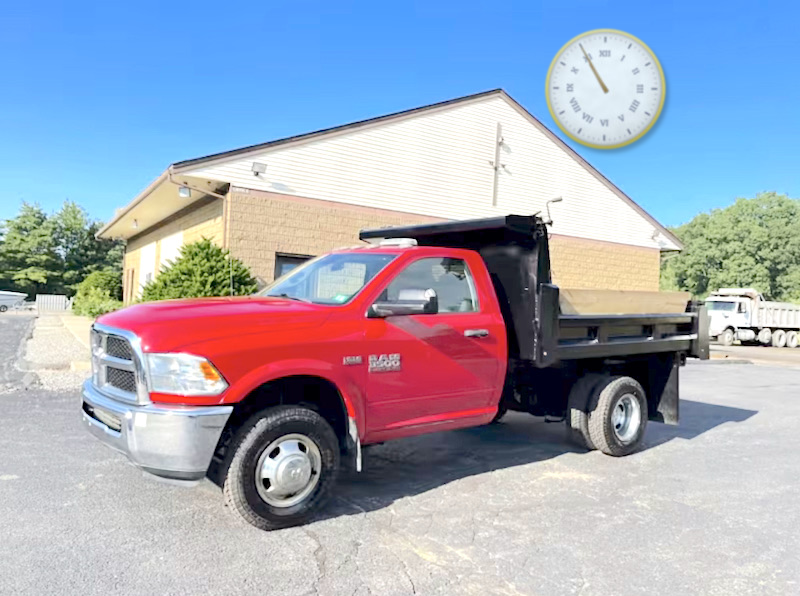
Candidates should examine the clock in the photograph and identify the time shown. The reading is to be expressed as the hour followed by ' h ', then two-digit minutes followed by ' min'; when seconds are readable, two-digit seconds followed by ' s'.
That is 10 h 55 min
